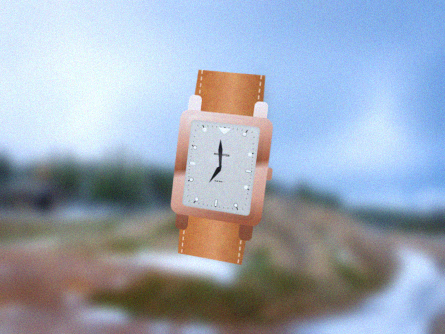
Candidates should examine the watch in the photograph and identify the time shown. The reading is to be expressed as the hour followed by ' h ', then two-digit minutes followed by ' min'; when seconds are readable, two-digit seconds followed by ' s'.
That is 6 h 59 min
